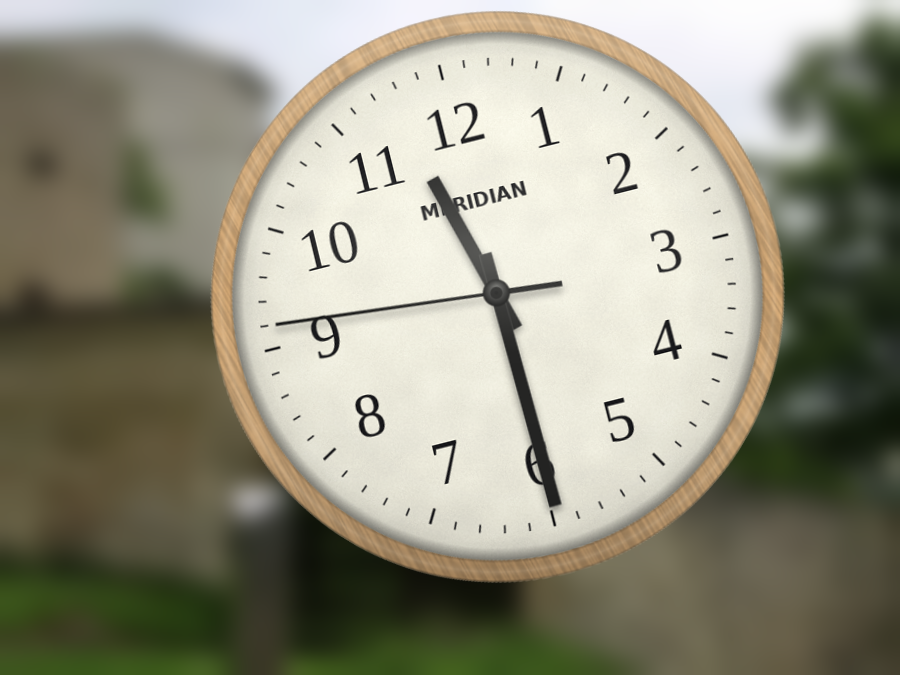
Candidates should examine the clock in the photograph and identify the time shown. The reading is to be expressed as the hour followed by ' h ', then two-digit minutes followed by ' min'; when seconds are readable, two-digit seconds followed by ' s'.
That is 11 h 29 min 46 s
